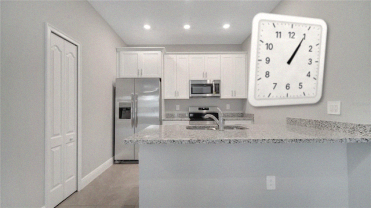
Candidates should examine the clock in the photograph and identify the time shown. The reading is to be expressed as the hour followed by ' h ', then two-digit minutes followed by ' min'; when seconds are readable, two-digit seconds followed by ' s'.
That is 1 h 05 min
